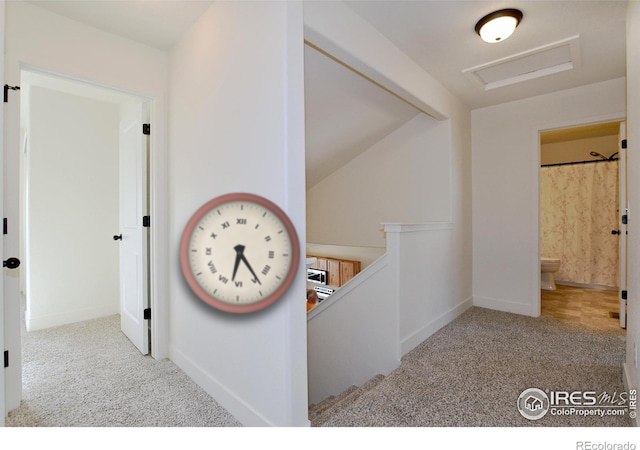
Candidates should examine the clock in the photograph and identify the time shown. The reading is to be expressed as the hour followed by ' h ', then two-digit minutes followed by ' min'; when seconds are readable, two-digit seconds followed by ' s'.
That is 6 h 24 min
